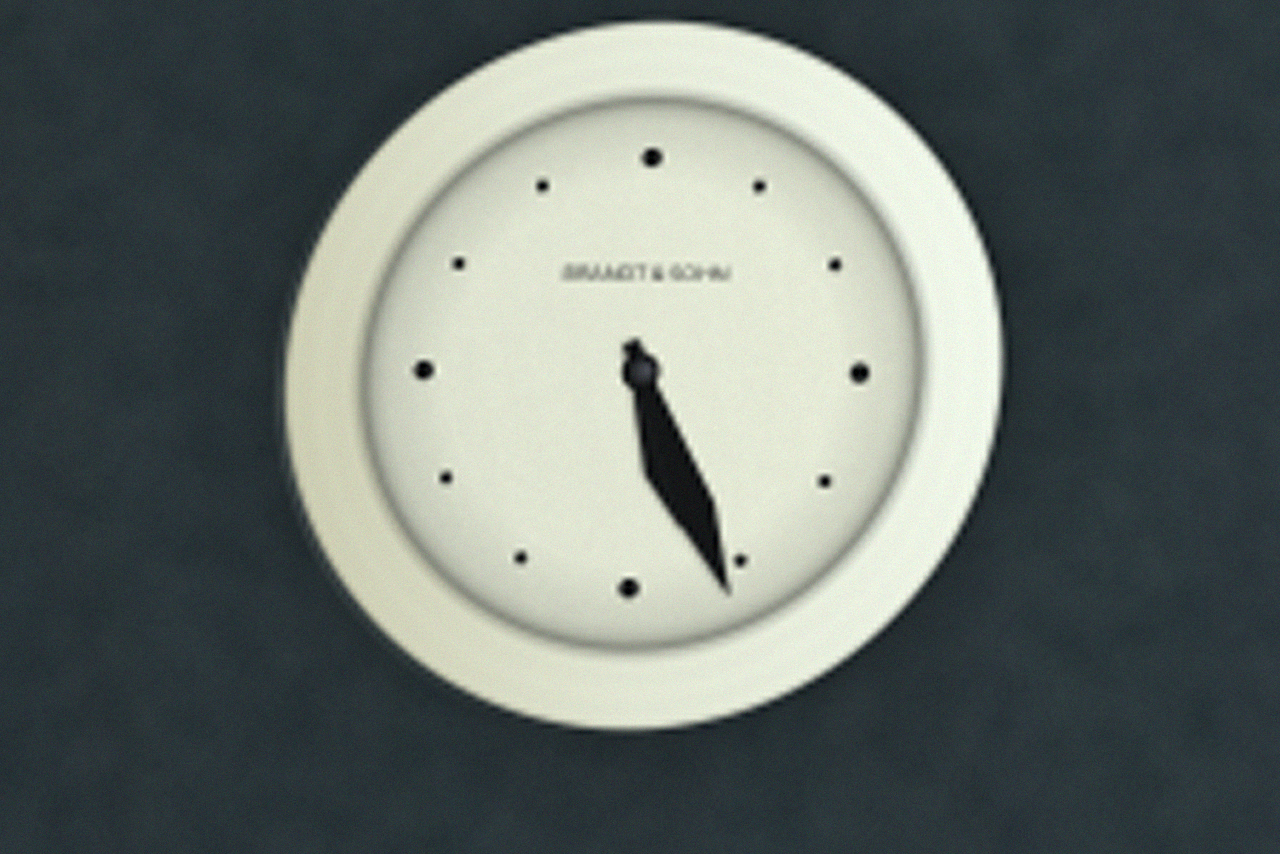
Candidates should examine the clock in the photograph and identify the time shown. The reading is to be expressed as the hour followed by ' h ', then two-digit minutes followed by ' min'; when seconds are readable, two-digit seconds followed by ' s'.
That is 5 h 26 min
